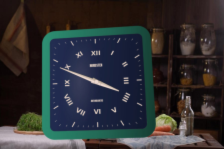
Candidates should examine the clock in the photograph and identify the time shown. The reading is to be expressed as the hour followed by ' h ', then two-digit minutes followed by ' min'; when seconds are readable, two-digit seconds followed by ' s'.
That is 3 h 49 min
